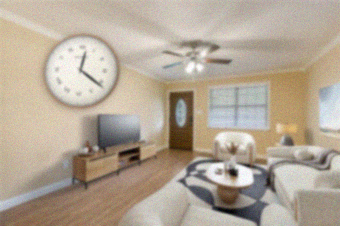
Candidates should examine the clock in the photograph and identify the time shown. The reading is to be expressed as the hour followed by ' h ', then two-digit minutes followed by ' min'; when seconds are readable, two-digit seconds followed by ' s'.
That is 12 h 21 min
